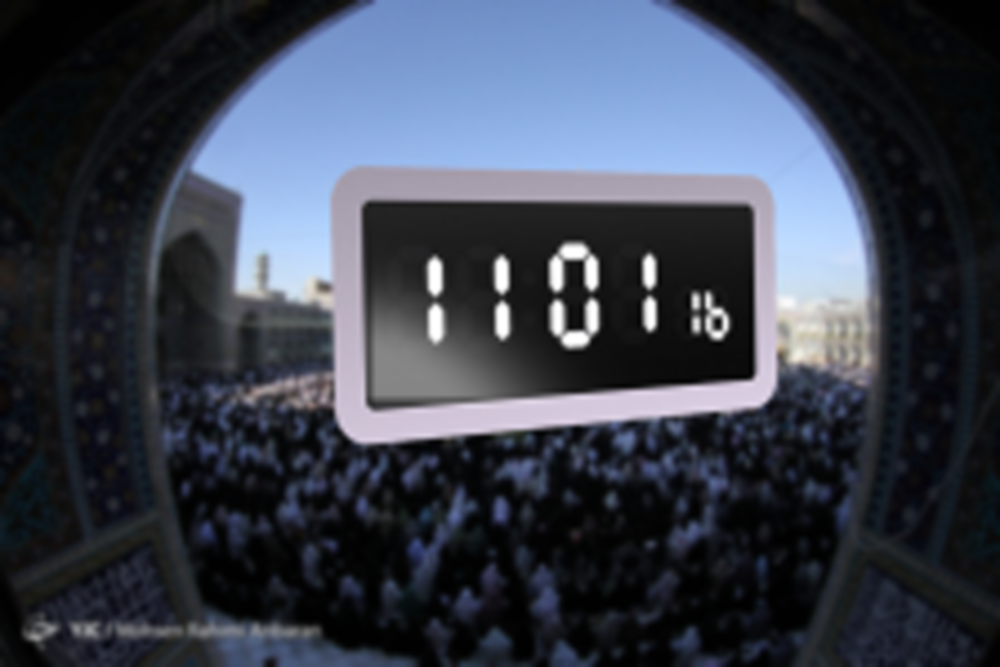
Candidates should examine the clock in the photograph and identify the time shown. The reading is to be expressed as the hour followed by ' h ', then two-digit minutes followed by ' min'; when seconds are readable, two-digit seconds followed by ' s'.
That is 11 h 01 min 16 s
